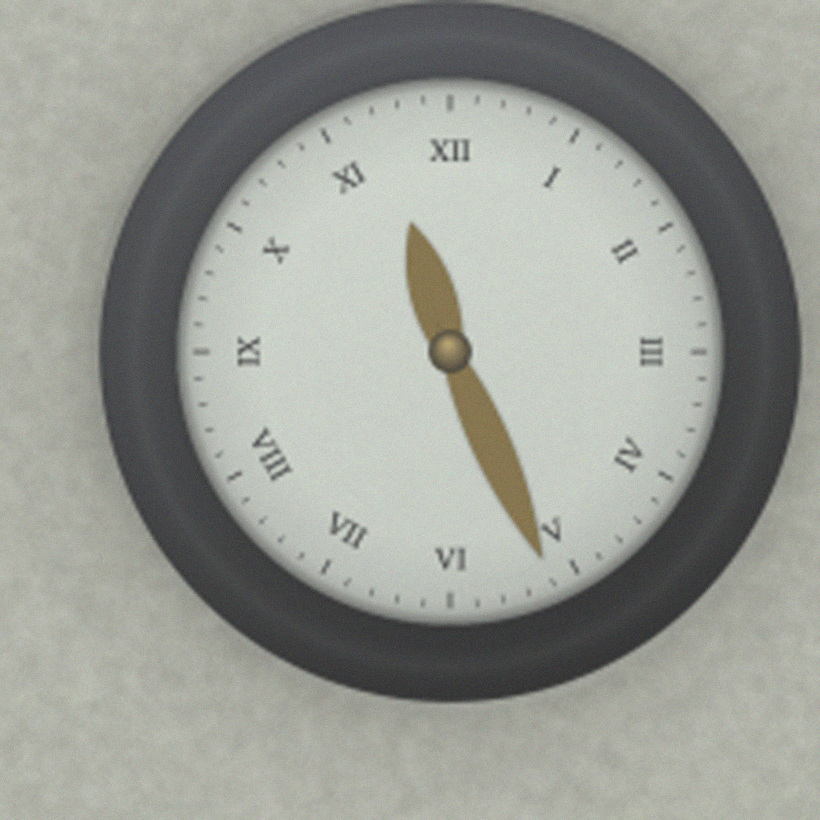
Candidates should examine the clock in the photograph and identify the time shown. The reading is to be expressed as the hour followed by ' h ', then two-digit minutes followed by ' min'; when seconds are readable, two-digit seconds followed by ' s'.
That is 11 h 26 min
